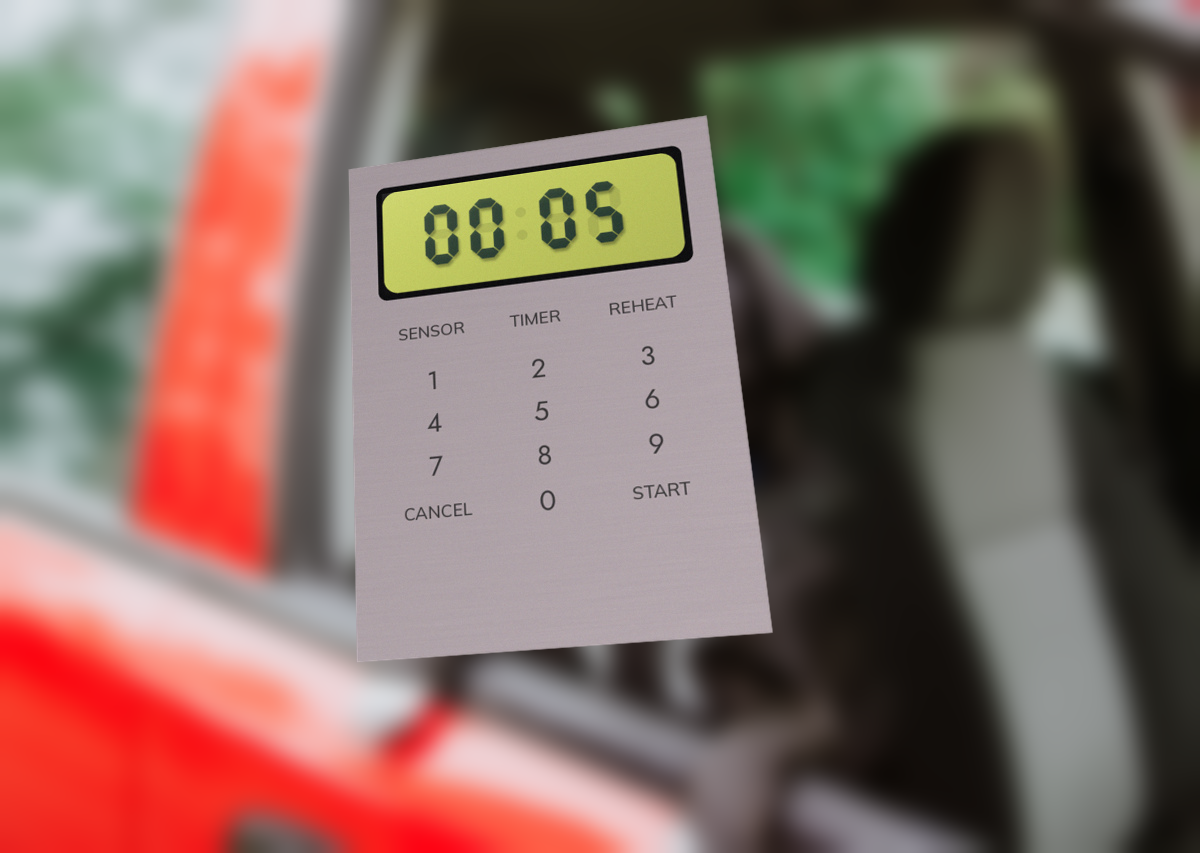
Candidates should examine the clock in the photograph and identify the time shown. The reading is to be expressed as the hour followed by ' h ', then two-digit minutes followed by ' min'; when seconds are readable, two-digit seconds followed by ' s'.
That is 0 h 05 min
